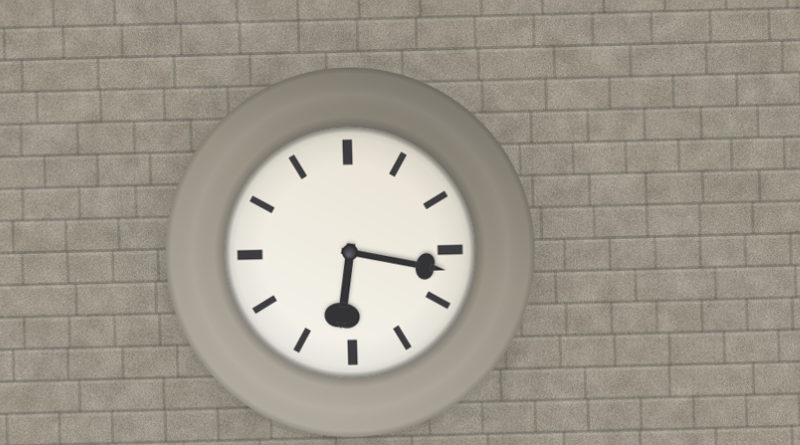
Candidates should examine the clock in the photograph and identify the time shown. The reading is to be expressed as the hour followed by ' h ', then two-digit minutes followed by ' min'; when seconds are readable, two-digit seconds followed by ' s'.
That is 6 h 17 min
